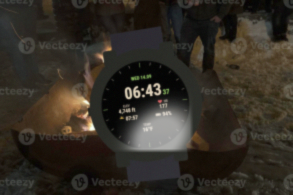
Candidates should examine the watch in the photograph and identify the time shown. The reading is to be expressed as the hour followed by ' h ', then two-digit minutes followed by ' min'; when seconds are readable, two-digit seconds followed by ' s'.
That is 6 h 43 min
